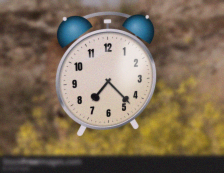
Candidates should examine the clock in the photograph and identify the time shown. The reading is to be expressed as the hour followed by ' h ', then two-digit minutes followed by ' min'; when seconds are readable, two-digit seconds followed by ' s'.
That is 7 h 23 min
